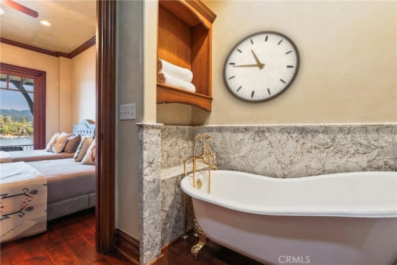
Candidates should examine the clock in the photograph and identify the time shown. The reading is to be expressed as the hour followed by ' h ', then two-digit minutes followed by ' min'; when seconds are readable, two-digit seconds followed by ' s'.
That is 10 h 44 min
